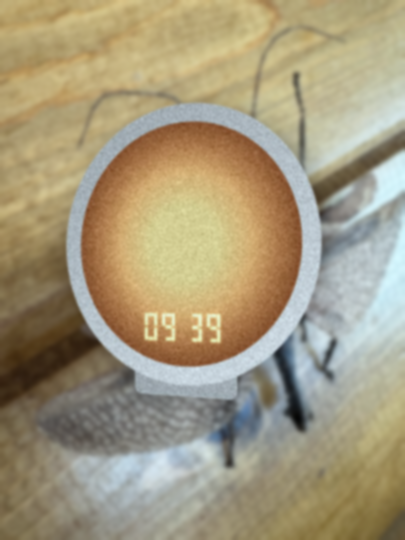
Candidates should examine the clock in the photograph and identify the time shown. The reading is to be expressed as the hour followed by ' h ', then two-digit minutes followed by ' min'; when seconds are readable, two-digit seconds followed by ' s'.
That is 9 h 39 min
